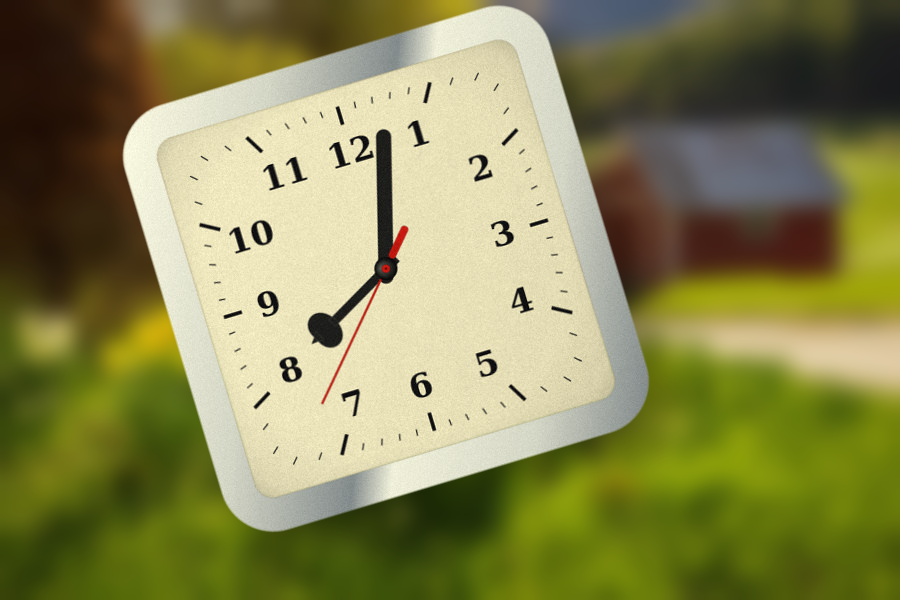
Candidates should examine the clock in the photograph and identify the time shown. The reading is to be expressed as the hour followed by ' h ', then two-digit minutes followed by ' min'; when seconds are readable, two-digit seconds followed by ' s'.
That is 8 h 02 min 37 s
